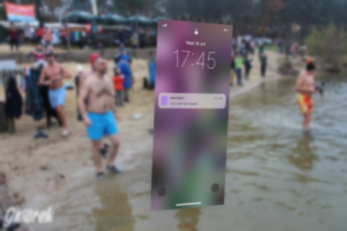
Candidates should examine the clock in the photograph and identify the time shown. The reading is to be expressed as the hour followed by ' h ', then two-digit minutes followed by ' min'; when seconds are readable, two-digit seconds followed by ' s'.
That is 17 h 45 min
